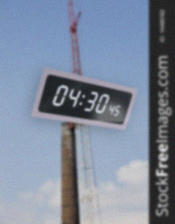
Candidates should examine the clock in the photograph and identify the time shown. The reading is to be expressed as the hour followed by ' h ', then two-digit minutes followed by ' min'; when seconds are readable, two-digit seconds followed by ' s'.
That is 4 h 30 min
